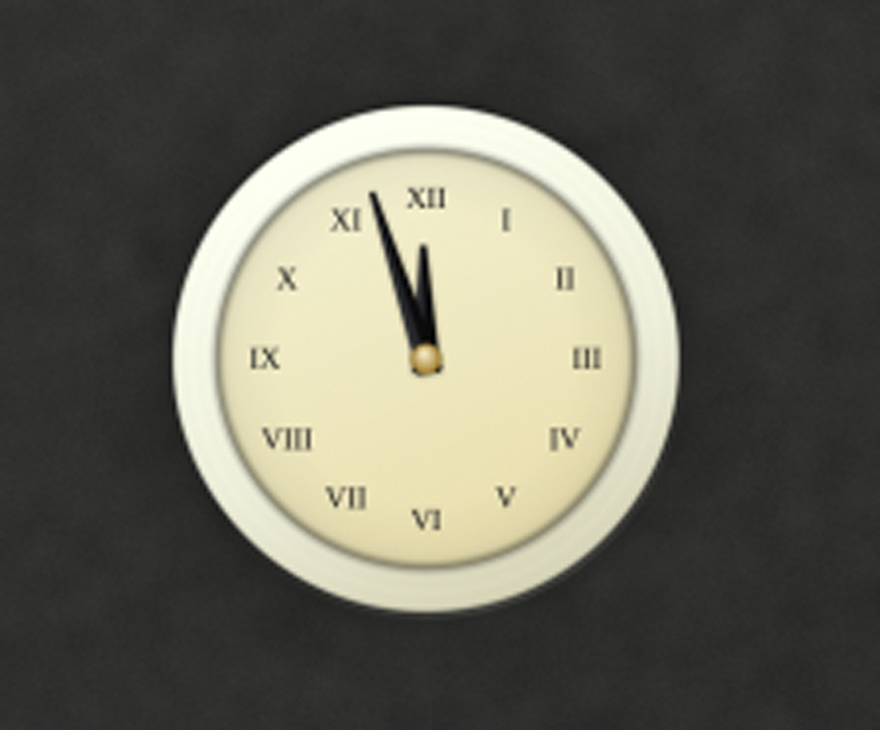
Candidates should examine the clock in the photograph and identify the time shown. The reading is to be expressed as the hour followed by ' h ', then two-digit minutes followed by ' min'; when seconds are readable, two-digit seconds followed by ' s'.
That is 11 h 57 min
